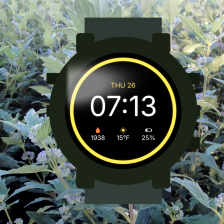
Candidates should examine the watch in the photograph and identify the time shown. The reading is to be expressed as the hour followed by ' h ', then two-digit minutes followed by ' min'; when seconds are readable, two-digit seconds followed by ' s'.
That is 7 h 13 min
